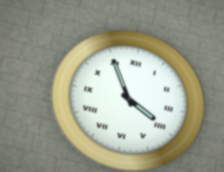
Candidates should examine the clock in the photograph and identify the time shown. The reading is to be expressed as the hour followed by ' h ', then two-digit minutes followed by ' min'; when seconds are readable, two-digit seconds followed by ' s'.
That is 3 h 55 min
